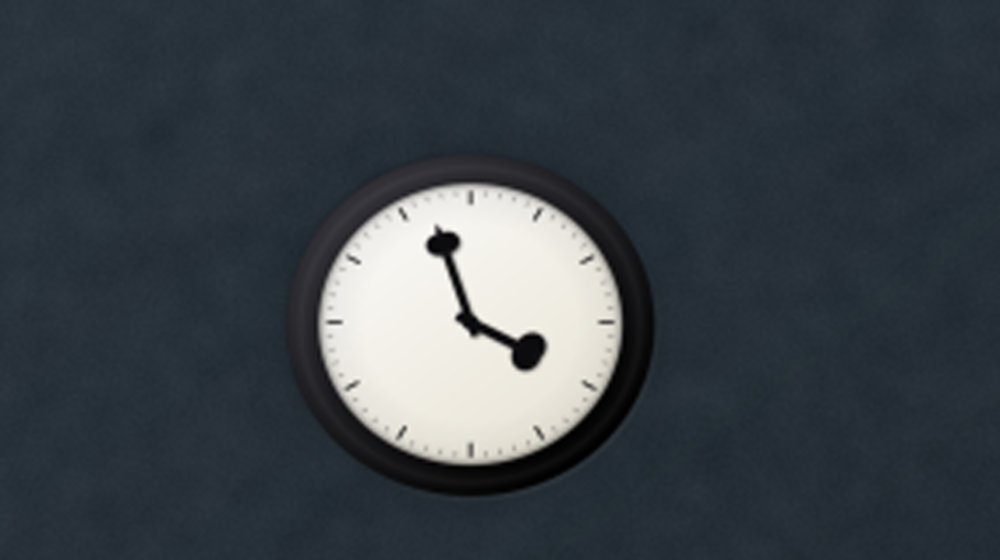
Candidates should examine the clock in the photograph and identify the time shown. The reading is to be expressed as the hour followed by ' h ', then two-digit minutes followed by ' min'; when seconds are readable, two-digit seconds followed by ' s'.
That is 3 h 57 min
